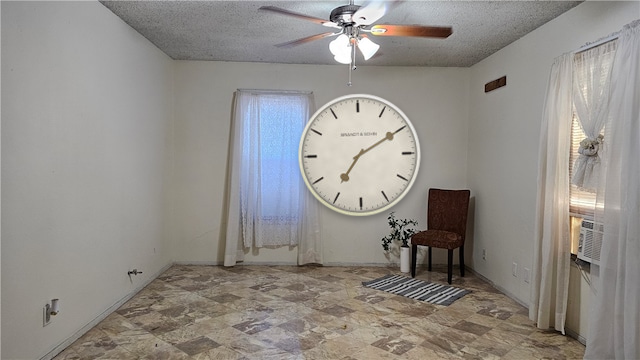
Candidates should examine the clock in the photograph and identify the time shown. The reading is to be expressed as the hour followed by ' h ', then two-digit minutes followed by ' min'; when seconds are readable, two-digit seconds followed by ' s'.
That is 7 h 10 min
